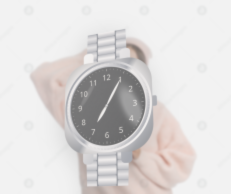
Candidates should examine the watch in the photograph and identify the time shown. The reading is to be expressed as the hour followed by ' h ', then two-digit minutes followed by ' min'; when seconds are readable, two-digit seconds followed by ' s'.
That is 7 h 05 min
